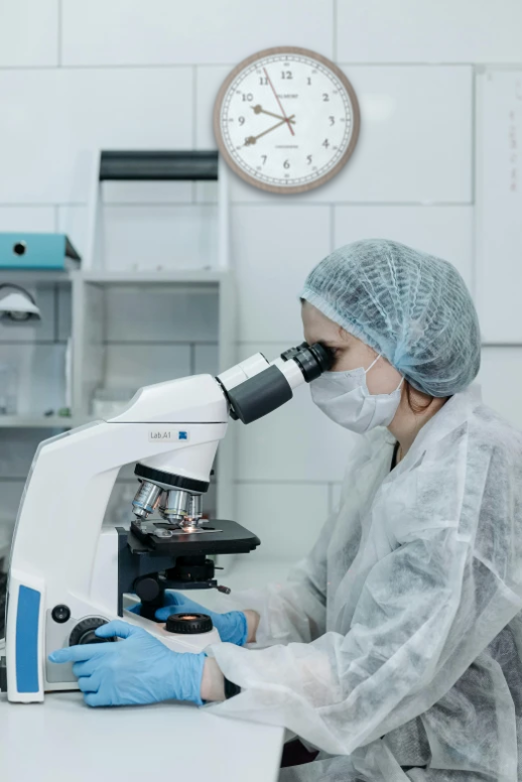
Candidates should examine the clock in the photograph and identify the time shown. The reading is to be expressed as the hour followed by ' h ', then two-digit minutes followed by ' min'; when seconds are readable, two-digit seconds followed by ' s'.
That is 9 h 39 min 56 s
